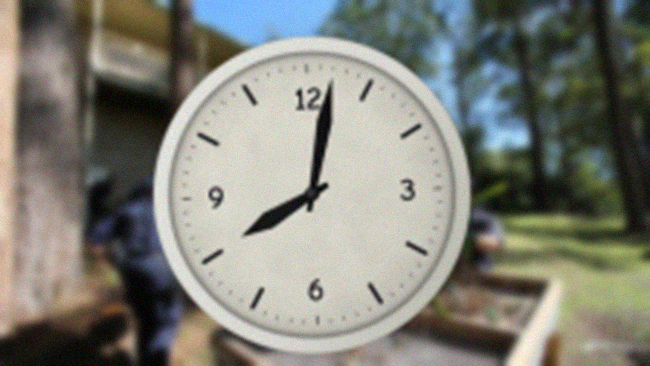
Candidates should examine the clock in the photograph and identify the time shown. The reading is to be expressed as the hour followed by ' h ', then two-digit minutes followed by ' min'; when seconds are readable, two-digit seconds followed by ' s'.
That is 8 h 02 min
